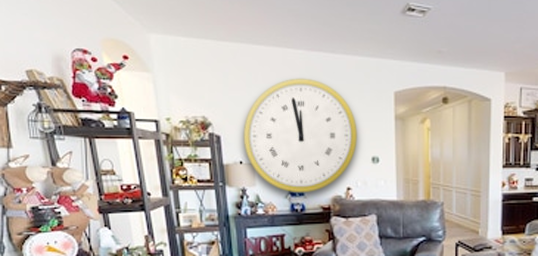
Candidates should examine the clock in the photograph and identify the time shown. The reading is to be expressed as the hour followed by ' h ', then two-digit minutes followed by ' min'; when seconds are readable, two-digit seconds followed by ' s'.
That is 11 h 58 min
